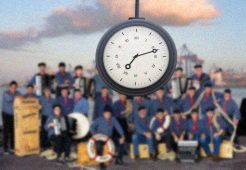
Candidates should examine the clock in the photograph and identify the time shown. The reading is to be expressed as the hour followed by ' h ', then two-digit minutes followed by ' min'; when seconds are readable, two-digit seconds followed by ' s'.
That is 7 h 12 min
